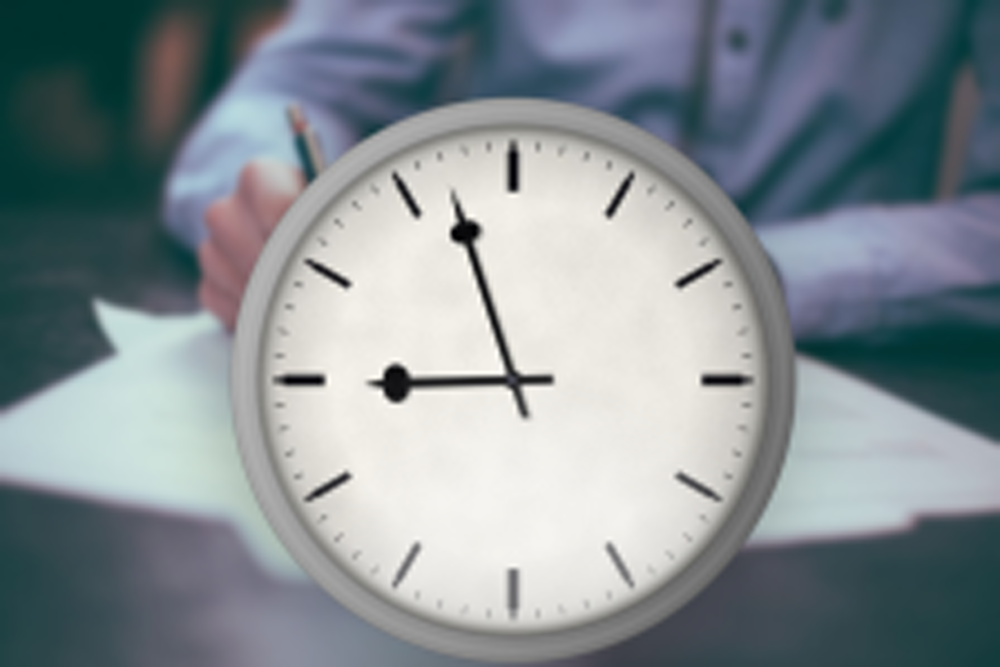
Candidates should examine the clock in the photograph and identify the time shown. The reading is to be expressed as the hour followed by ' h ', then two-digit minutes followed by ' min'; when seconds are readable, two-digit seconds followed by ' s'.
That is 8 h 57 min
